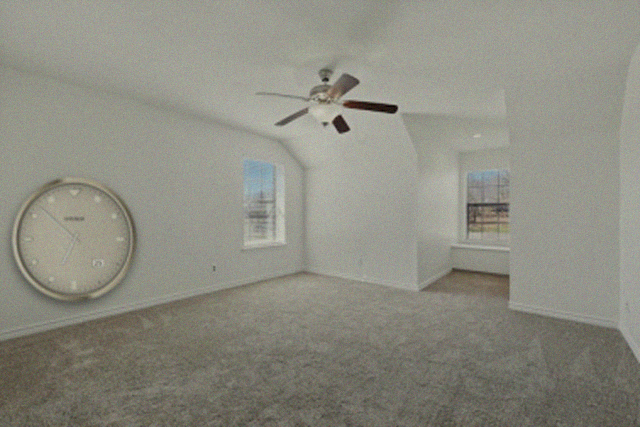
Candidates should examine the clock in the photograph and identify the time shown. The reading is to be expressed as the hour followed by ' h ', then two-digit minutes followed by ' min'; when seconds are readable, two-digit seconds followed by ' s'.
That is 6 h 52 min
